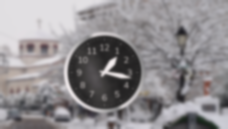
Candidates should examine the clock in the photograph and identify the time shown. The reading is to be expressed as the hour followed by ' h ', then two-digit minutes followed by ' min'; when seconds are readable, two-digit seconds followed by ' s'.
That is 1 h 17 min
